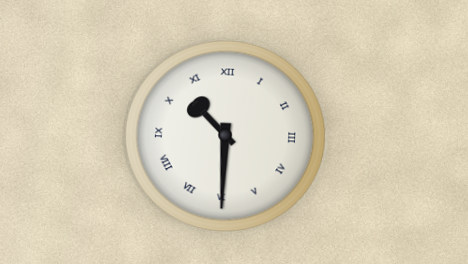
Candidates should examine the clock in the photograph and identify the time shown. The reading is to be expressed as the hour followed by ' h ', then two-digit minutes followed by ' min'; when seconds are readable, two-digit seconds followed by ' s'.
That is 10 h 30 min
